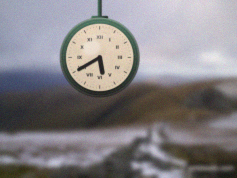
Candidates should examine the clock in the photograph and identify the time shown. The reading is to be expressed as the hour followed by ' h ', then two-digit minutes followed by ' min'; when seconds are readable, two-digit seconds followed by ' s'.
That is 5 h 40 min
